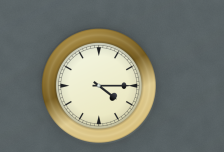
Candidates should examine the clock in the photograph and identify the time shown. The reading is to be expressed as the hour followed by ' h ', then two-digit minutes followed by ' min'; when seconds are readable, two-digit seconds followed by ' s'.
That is 4 h 15 min
